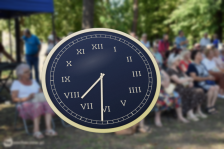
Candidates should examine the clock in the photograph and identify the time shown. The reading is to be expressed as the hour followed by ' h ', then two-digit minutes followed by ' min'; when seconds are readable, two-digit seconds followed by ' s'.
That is 7 h 31 min
